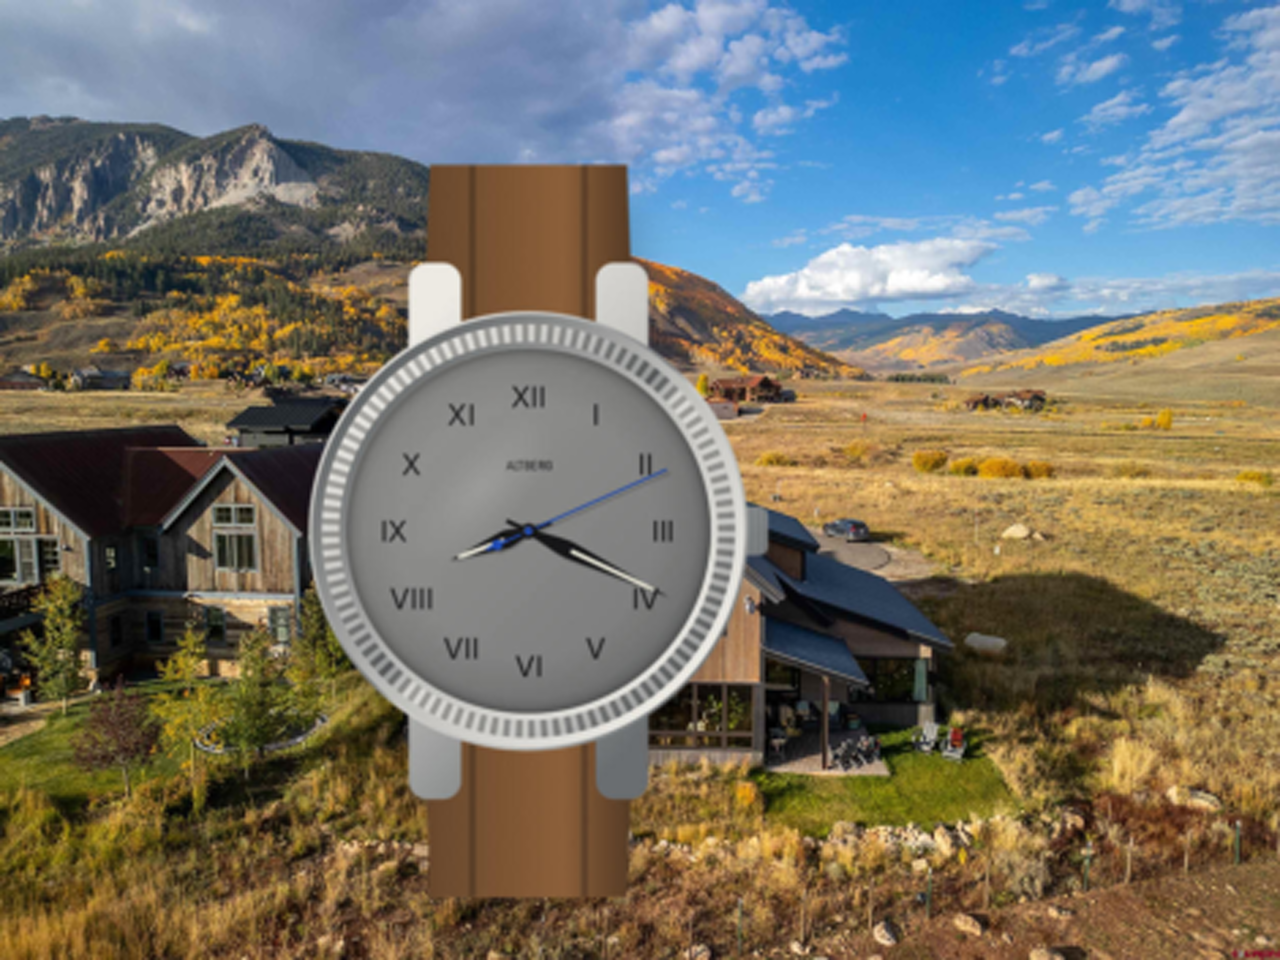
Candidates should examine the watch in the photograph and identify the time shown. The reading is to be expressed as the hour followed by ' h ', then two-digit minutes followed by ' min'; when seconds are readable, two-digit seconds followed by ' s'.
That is 8 h 19 min 11 s
